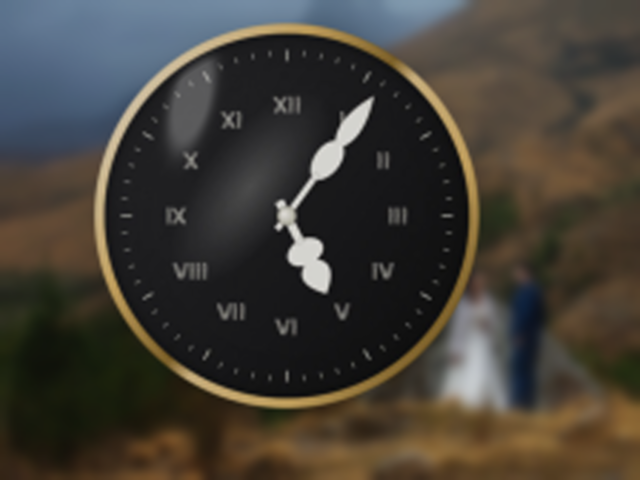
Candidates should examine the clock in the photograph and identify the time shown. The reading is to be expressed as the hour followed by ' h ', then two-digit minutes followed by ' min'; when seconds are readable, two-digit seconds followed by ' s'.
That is 5 h 06 min
